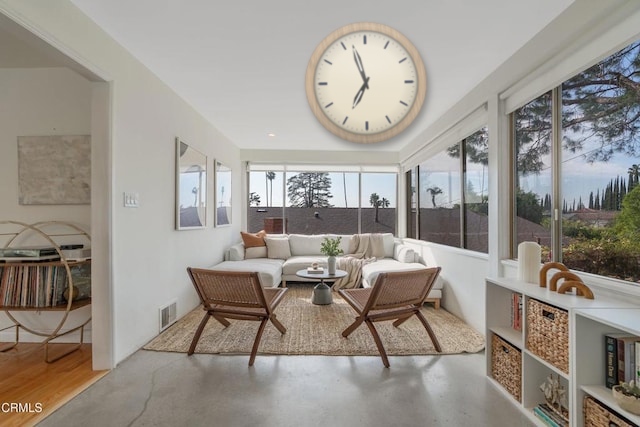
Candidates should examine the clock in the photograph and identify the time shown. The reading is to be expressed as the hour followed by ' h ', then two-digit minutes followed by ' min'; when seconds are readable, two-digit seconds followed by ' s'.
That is 6 h 57 min
